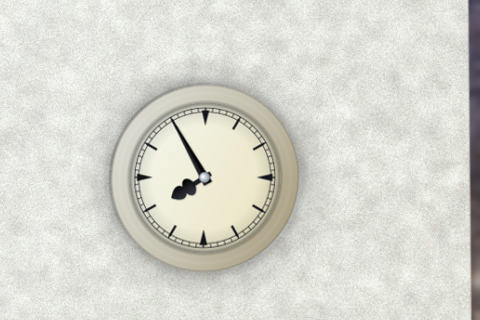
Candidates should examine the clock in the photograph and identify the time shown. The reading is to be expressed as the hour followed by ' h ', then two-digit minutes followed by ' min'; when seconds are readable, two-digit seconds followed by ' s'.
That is 7 h 55 min
